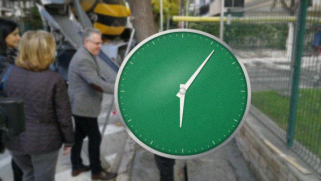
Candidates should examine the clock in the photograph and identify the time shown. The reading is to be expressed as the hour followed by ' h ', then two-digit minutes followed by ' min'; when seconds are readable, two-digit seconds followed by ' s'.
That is 6 h 06 min
